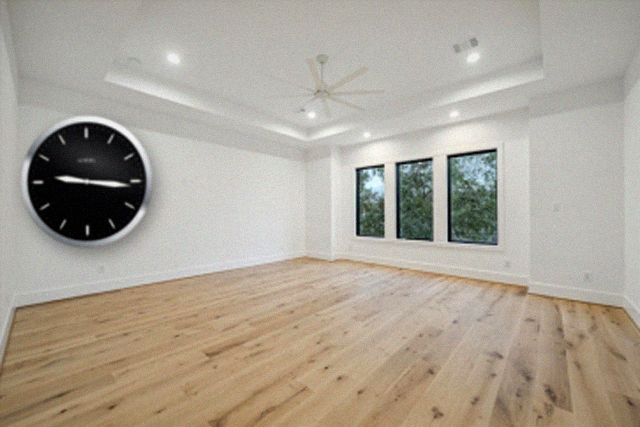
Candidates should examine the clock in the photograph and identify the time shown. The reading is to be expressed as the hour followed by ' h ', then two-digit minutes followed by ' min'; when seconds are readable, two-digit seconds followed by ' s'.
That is 9 h 16 min
